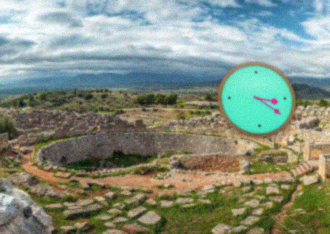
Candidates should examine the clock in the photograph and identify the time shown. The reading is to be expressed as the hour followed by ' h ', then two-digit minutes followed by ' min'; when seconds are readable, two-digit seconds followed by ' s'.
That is 3 h 21 min
